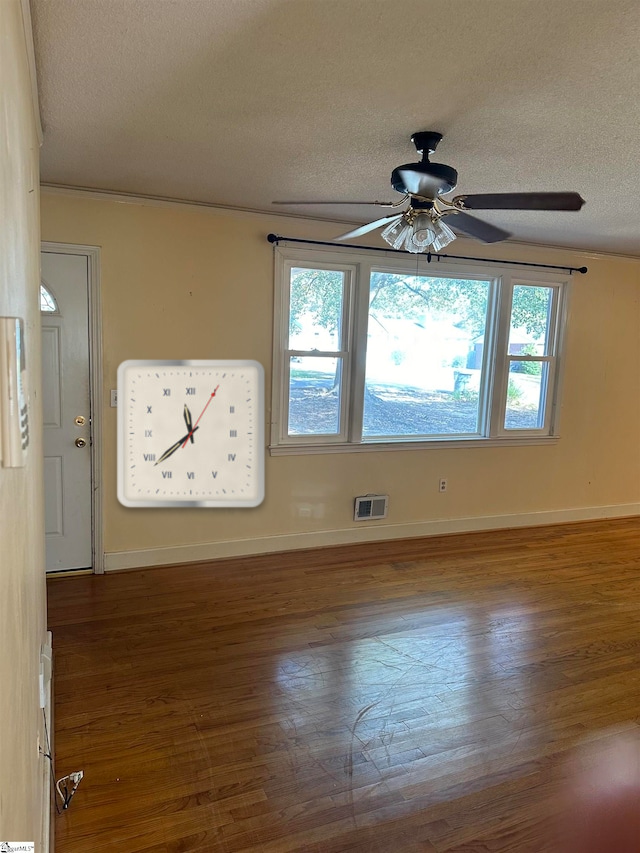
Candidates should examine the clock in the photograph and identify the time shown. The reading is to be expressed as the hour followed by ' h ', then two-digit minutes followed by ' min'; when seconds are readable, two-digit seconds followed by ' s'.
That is 11 h 38 min 05 s
